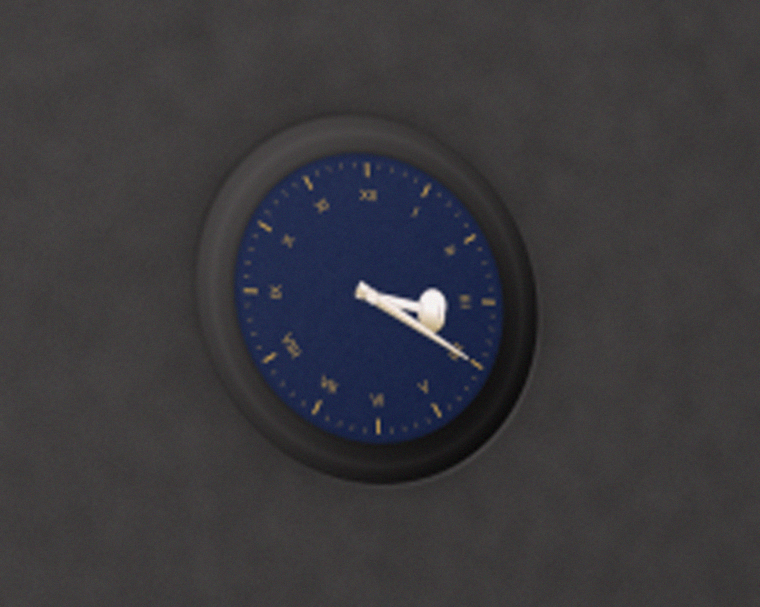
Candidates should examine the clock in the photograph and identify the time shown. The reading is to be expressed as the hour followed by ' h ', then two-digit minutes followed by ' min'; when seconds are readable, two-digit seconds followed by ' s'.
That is 3 h 20 min
